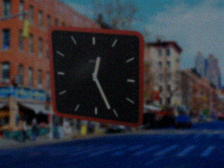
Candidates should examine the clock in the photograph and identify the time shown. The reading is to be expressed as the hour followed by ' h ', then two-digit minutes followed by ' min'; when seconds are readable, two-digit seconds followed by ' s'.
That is 12 h 26 min
